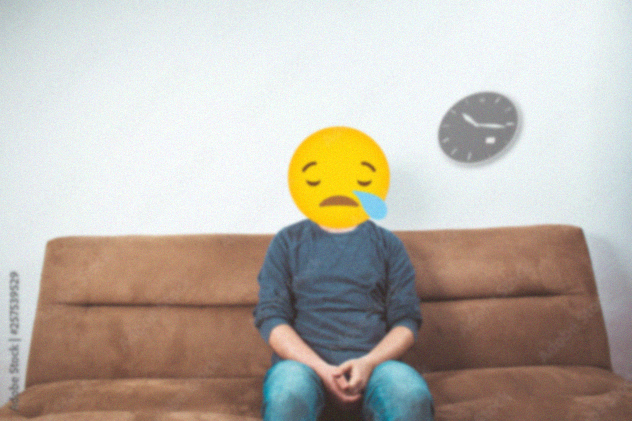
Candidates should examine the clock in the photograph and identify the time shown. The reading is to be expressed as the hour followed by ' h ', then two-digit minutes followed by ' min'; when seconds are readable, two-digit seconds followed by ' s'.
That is 10 h 16 min
